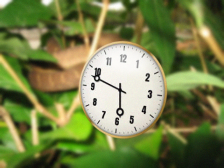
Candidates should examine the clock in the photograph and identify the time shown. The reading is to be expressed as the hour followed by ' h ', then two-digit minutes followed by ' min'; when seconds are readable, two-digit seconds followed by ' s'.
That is 5 h 48 min
